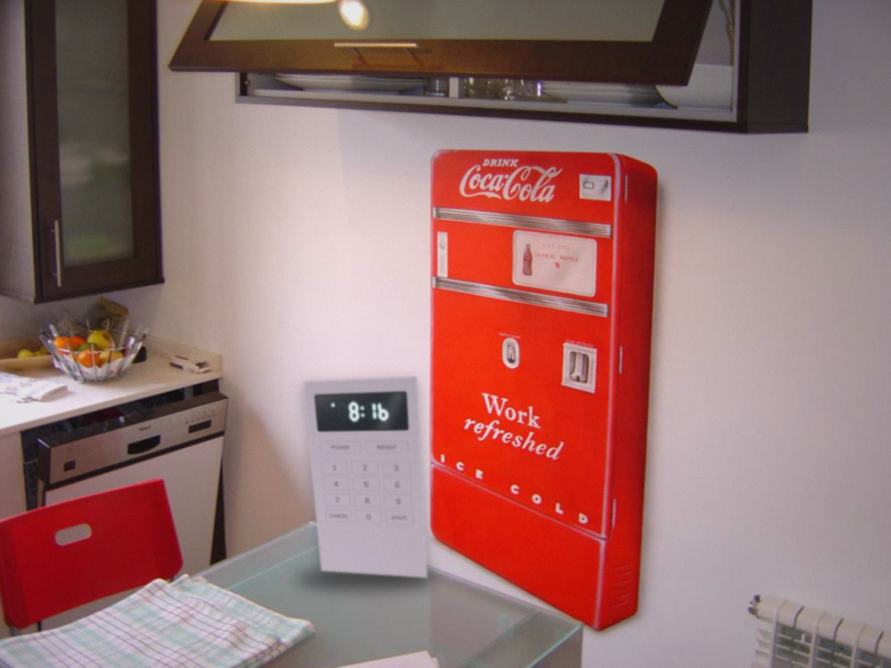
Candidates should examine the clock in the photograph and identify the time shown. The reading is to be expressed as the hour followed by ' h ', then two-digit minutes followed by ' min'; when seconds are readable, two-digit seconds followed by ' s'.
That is 8 h 16 min
